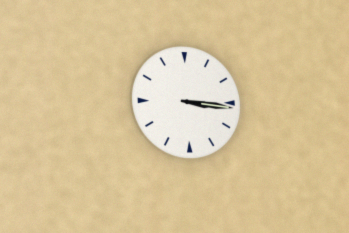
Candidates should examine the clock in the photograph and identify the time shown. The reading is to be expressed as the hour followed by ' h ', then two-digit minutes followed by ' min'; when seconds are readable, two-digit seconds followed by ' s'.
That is 3 h 16 min
